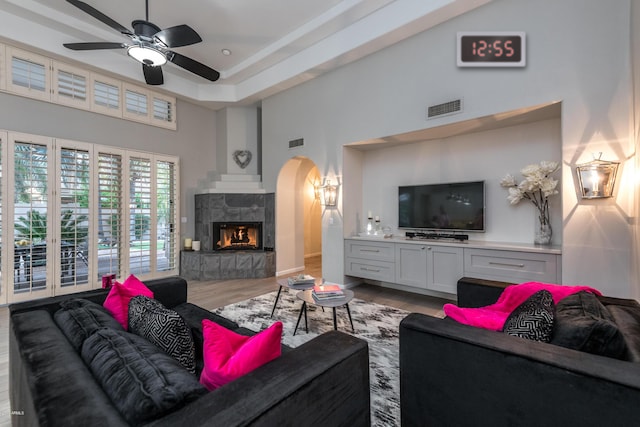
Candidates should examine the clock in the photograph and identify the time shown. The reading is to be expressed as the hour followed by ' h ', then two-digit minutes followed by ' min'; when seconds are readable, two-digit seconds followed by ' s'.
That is 12 h 55 min
